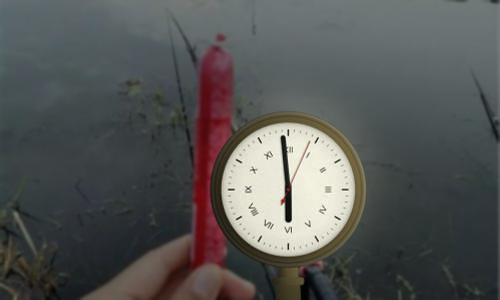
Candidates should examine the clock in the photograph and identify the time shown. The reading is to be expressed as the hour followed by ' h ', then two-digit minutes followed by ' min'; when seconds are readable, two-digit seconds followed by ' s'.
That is 5 h 59 min 04 s
